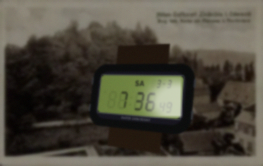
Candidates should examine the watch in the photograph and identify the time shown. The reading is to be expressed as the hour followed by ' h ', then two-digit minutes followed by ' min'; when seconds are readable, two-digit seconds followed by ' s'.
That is 7 h 36 min
